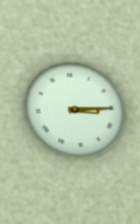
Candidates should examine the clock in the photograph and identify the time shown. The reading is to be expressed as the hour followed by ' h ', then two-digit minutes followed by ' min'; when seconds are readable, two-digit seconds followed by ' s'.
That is 3 h 15 min
